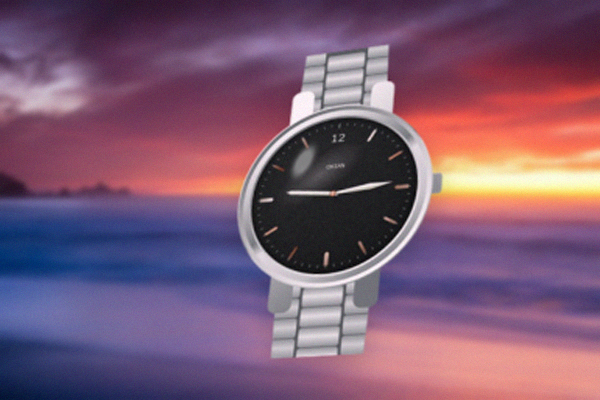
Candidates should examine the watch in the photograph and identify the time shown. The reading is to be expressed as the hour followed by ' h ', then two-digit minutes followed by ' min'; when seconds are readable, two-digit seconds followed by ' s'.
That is 9 h 14 min
